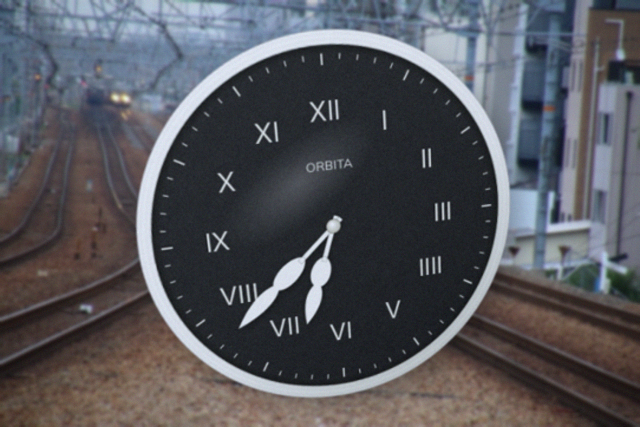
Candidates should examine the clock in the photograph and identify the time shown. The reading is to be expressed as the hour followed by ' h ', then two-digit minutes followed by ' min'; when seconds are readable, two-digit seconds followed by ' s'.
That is 6 h 38 min
